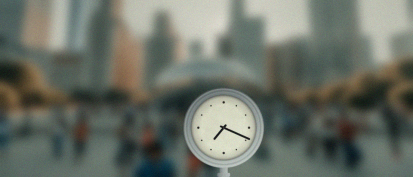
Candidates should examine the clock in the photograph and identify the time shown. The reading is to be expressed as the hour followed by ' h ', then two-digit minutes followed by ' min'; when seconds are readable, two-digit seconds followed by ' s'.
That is 7 h 19 min
